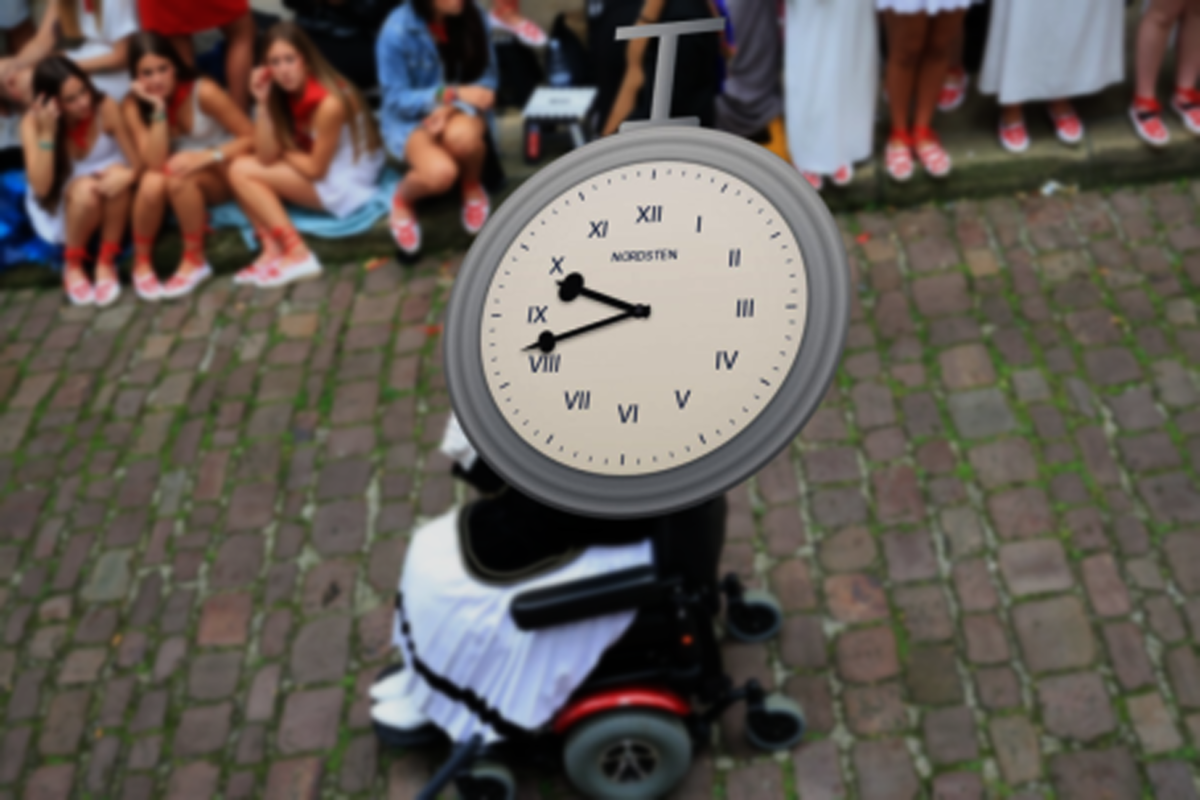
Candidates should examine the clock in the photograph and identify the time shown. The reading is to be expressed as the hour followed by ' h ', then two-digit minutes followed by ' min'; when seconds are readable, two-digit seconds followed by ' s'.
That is 9 h 42 min
